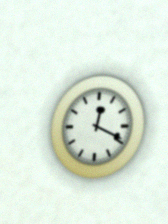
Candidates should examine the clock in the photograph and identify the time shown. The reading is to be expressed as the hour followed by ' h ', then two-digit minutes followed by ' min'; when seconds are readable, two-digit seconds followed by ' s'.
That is 12 h 19 min
